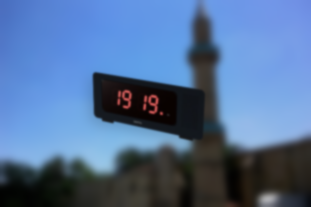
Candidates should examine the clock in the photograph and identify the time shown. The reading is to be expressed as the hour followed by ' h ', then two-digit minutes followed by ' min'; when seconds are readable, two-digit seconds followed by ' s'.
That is 19 h 19 min
